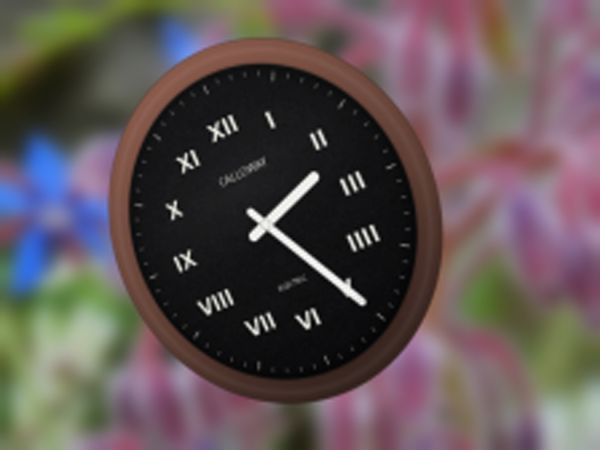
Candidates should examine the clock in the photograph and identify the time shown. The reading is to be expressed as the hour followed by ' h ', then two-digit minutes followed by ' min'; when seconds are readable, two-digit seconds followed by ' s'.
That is 2 h 25 min
